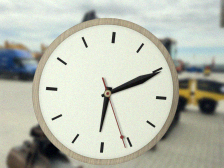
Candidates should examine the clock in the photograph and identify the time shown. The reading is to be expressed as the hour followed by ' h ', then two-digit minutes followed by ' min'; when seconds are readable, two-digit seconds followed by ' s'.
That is 6 h 10 min 26 s
